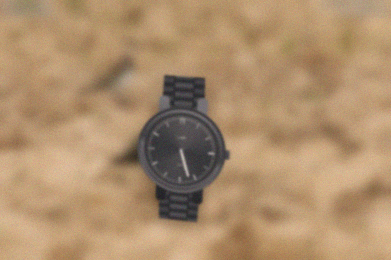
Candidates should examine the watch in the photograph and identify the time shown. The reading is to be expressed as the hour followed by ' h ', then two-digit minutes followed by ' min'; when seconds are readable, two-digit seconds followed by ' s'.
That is 5 h 27 min
